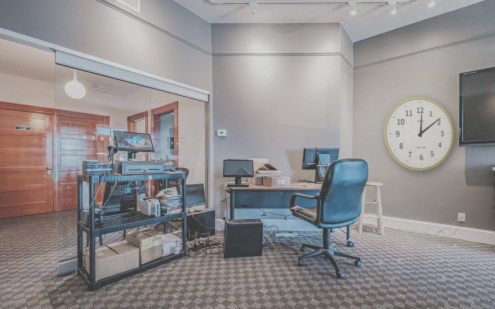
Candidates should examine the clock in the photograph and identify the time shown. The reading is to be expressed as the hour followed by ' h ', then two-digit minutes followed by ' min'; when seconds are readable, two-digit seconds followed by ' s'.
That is 12 h 09 min
